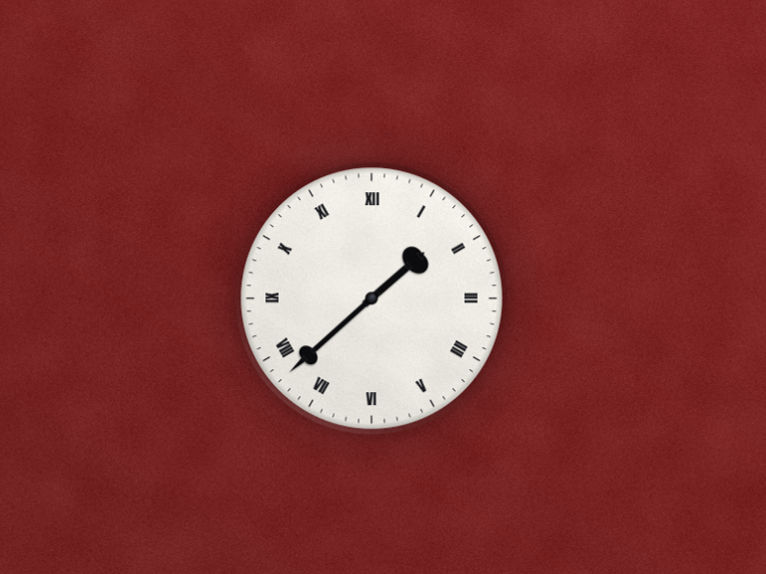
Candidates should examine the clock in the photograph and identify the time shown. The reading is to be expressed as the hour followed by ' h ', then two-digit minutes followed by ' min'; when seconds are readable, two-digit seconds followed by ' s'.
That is 1 h 38 min
